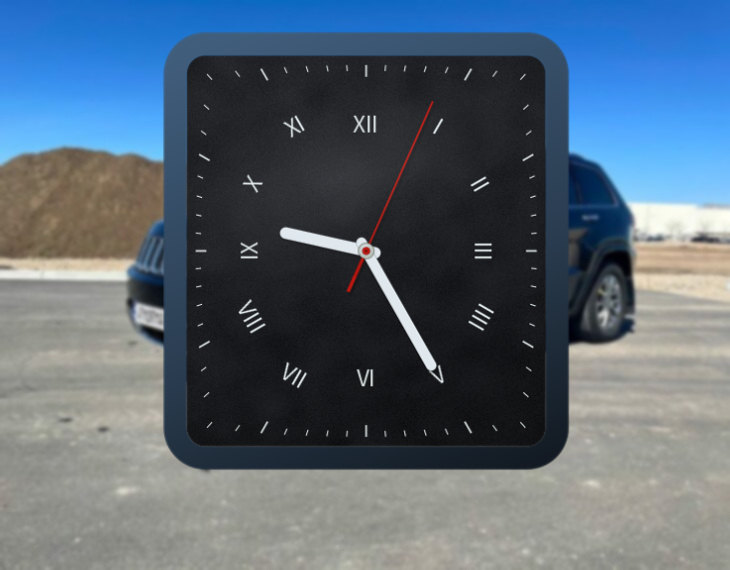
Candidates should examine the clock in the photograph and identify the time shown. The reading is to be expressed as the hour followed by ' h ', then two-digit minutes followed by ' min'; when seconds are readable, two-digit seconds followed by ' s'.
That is 9 h 25 min 04 s
